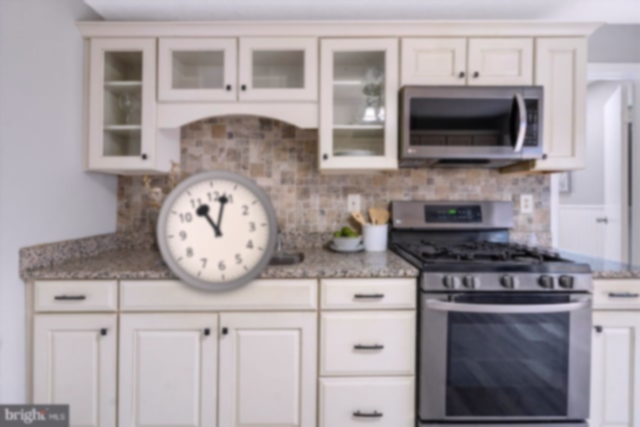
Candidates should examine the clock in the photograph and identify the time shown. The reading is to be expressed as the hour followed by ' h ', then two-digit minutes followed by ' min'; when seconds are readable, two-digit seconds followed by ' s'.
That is 11 h 03 min
